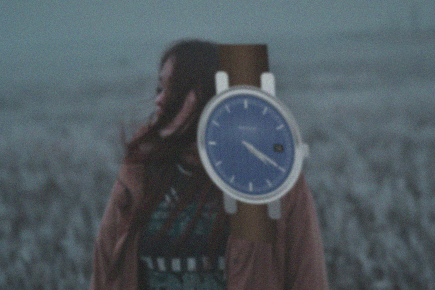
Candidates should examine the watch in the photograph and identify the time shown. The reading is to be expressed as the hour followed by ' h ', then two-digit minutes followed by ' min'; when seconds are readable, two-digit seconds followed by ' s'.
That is 4 h 20 min
